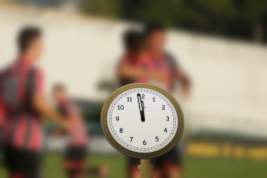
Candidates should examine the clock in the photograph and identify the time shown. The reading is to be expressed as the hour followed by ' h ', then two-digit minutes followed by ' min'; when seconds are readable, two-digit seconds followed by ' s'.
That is 11 h 59 min
